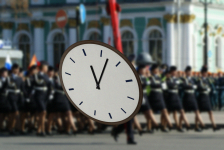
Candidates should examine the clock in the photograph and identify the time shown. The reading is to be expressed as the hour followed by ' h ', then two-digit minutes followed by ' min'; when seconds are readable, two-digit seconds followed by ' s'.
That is 12 h 07 min
